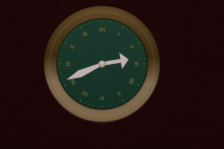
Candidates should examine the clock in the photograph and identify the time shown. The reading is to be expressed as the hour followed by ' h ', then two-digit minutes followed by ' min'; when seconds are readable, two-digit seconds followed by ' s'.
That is 2 h 41 min
